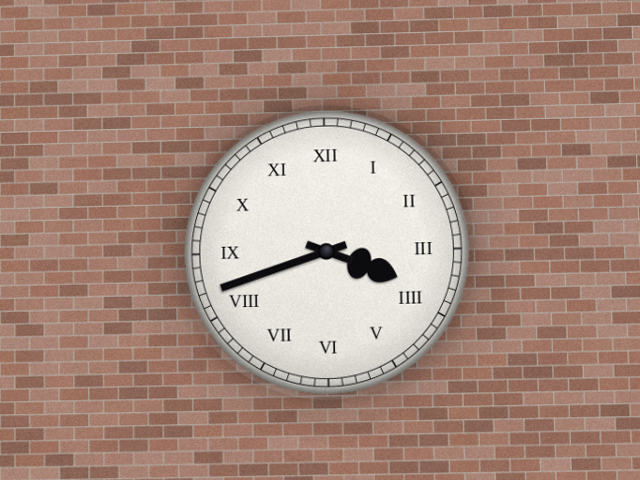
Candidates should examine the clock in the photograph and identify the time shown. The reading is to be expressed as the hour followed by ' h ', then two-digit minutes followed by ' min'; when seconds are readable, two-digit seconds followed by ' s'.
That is 3 h 42 min
